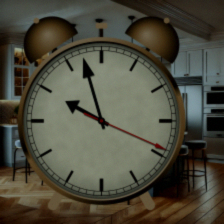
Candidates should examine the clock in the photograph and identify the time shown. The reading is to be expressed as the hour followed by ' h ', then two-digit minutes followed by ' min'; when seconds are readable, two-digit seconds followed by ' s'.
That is 9 h 57 min 19 s
